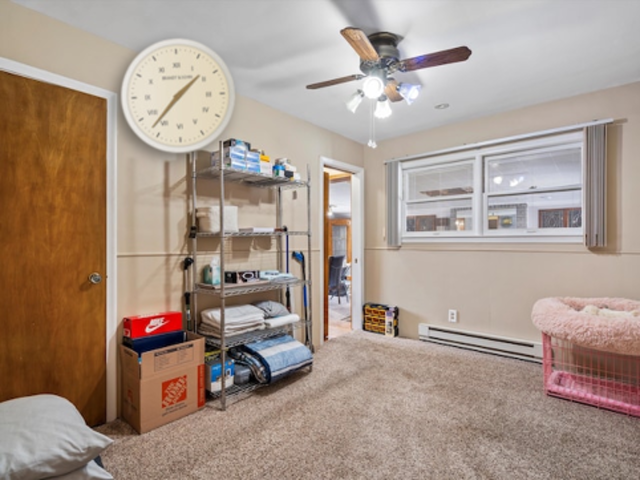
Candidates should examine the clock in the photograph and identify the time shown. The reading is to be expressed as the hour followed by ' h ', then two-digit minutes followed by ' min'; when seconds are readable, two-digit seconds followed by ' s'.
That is 1 h 37 min
